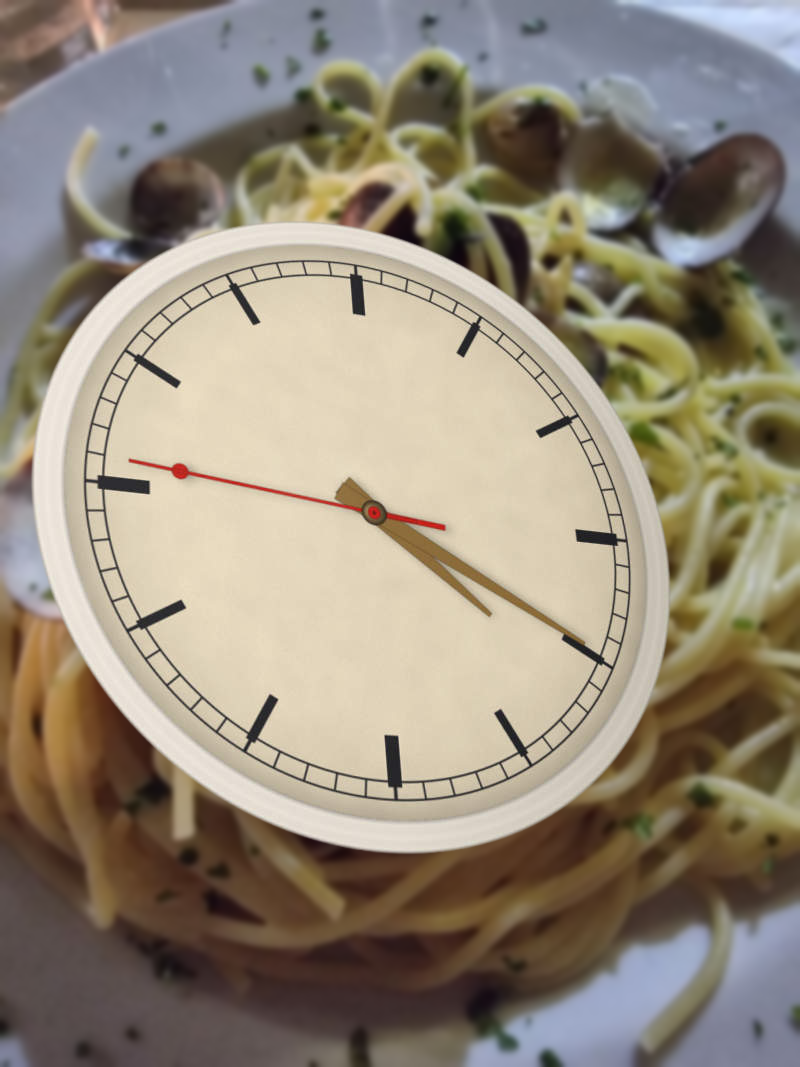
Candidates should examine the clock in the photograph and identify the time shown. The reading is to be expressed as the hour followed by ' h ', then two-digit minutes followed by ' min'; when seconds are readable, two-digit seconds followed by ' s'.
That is 4 h 19 min 46 s
